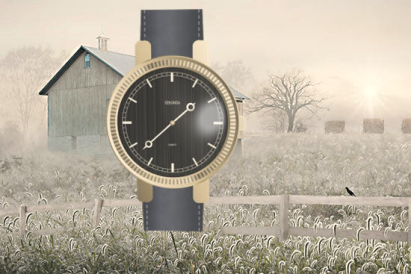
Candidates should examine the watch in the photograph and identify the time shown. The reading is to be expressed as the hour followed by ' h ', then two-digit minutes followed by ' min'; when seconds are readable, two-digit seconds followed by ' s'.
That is 1 h 38 min
